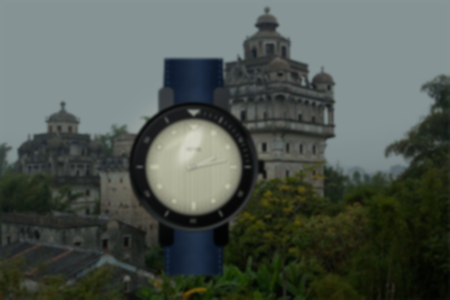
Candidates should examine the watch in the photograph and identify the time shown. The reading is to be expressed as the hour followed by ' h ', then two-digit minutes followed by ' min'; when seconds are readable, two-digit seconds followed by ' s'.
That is 2 h 13 min
